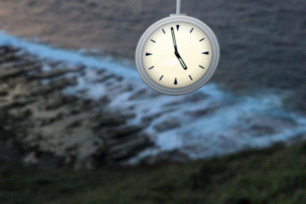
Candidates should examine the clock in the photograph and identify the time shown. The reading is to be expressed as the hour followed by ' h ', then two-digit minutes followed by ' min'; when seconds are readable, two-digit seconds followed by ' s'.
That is 4 h 58 min
